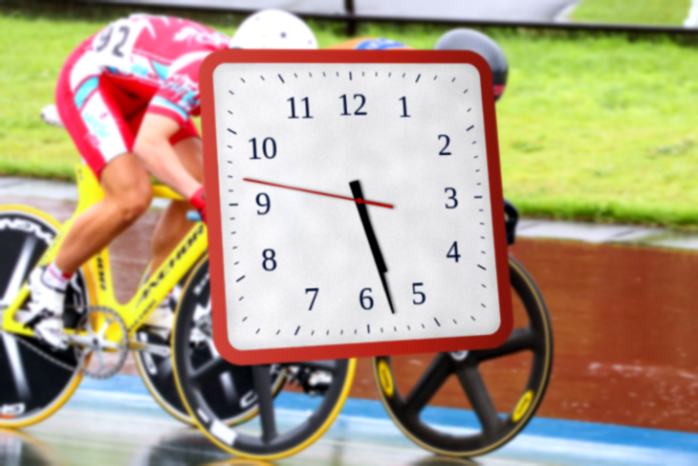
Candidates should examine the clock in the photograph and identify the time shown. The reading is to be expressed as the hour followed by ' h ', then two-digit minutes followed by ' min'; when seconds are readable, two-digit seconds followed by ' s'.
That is 5 h 27 min 47 s
